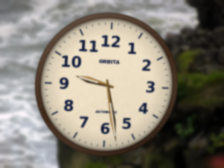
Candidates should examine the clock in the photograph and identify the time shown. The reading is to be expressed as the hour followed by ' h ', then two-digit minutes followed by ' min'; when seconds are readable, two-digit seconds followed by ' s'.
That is 9 h 28 min
